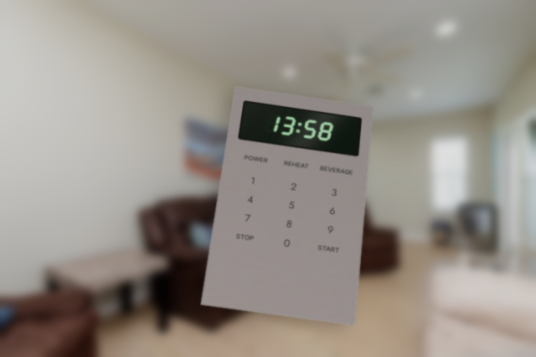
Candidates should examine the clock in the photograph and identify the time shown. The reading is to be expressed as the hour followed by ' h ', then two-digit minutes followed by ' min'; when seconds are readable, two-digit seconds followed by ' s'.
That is 13 h 58 min
